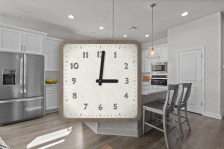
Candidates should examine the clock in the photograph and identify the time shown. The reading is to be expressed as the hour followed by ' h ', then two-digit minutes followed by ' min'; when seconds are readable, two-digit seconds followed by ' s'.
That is 3 h 01 min
